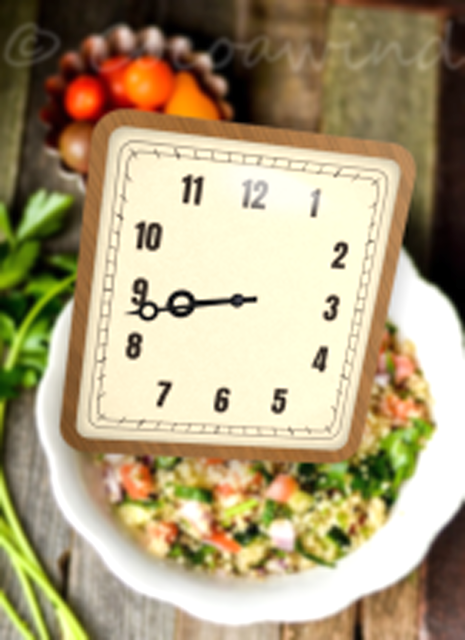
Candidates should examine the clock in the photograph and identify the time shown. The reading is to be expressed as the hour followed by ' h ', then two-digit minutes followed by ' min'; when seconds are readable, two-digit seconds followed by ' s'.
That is 8 h 43 min
